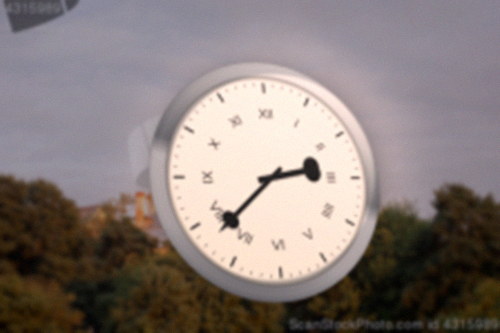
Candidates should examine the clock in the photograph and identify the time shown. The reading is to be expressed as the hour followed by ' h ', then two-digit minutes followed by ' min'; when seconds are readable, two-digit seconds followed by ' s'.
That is 2 h 38 min
